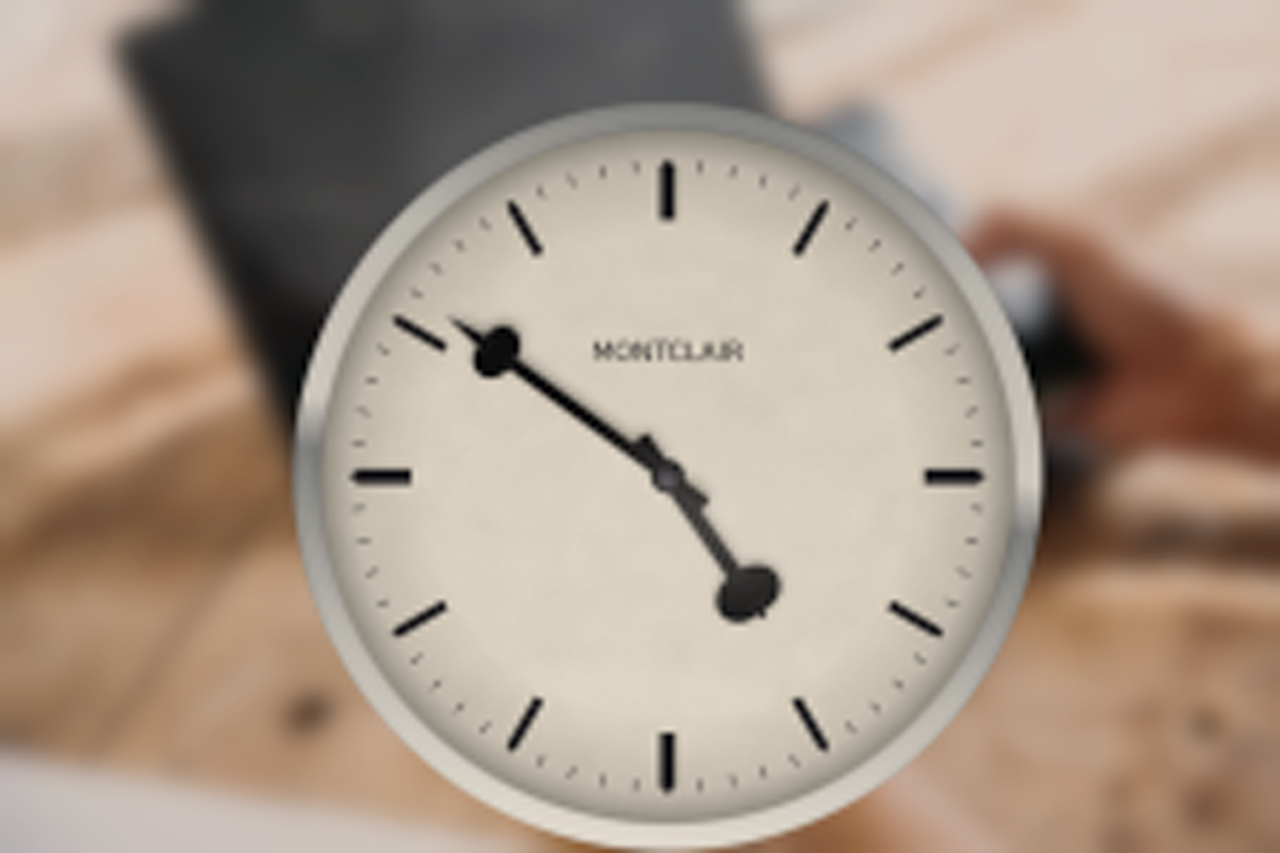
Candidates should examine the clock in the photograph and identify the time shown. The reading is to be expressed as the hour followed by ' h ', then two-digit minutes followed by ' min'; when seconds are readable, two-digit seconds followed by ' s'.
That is 4 h 51 min
